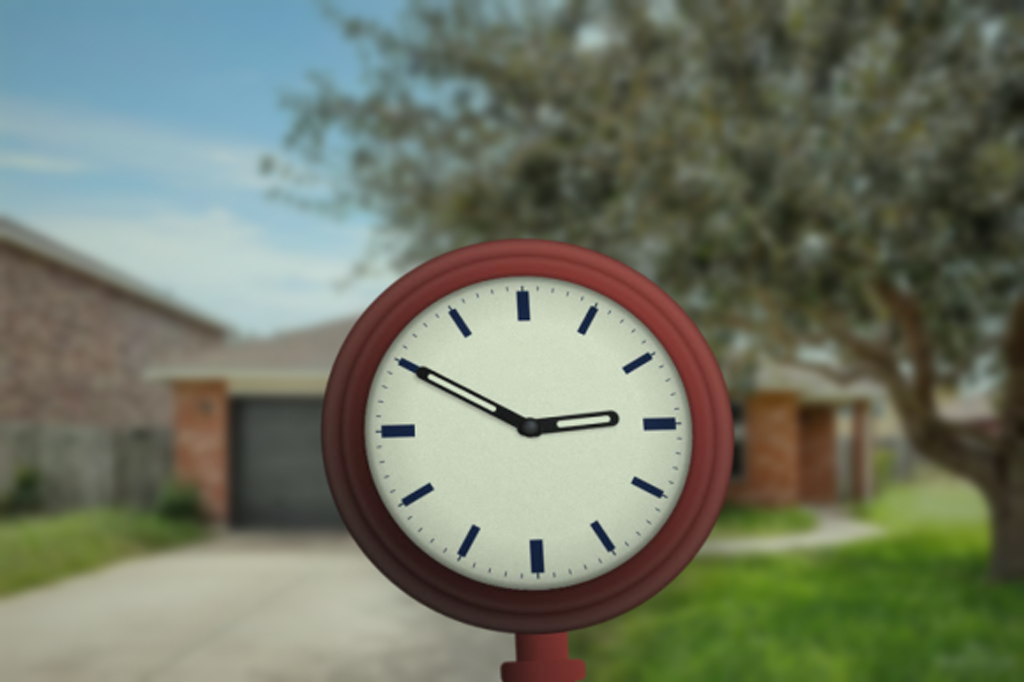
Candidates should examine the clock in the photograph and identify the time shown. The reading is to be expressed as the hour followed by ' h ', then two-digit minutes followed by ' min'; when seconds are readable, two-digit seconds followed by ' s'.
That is 2 h 50 min
